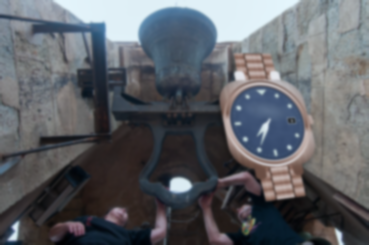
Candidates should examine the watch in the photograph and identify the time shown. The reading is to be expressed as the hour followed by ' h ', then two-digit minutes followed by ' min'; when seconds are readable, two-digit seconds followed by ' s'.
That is 7 h 35 min
